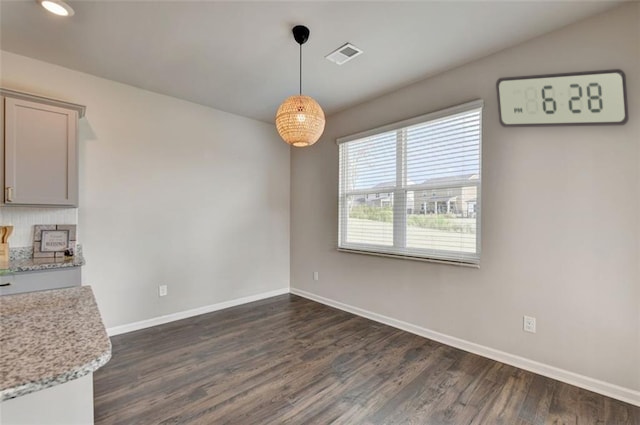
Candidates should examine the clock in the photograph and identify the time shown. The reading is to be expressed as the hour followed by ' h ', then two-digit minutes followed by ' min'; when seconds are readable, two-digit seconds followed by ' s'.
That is 6 h 28 min
